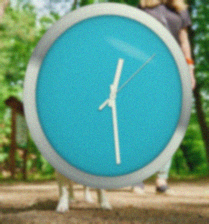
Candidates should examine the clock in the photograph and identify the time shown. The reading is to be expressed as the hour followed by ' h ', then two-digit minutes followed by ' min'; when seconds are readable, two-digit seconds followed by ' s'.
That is 12 h 29 min 08 s
